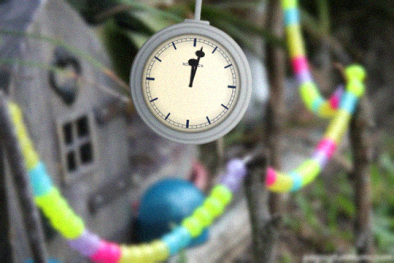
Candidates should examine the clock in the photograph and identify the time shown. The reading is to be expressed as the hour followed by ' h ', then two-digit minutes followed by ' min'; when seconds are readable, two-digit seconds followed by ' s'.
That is 12 h 02 min
